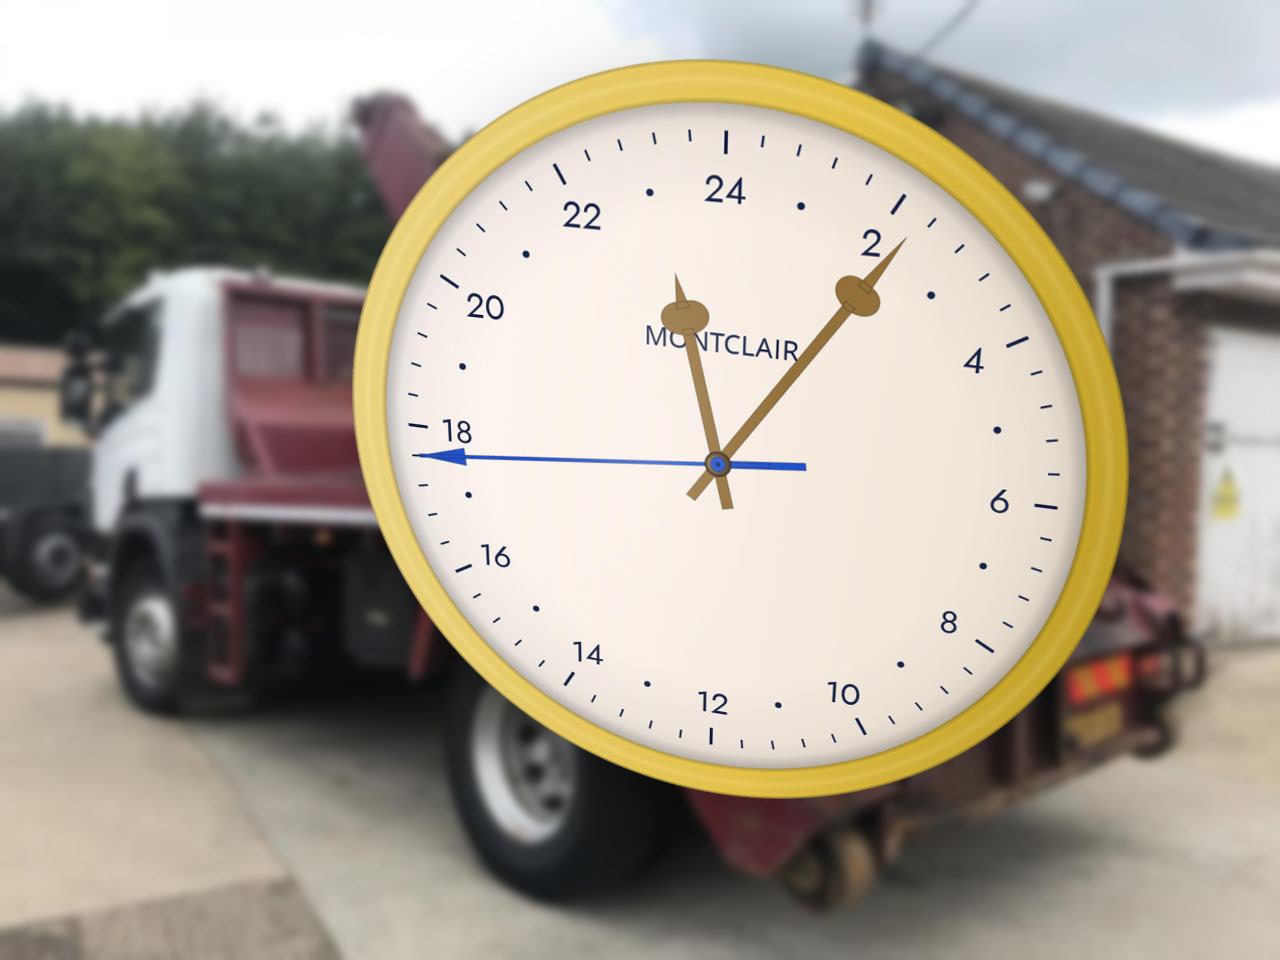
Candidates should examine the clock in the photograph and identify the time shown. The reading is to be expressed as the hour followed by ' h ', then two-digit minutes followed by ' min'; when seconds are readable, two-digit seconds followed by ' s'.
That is 23 h 05 min 44 s
